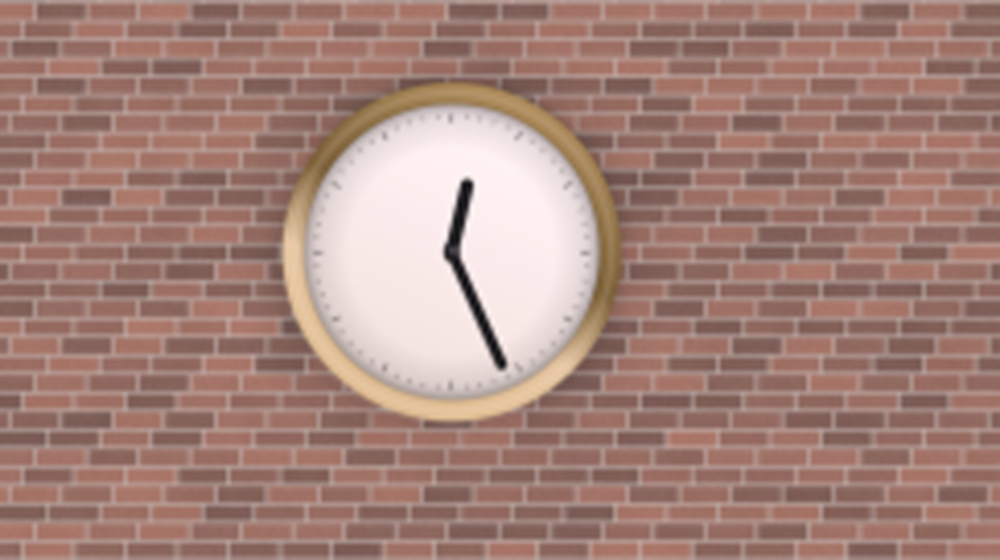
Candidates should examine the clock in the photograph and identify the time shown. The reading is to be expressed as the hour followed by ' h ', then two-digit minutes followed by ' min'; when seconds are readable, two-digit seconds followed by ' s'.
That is 12 h 26 min
